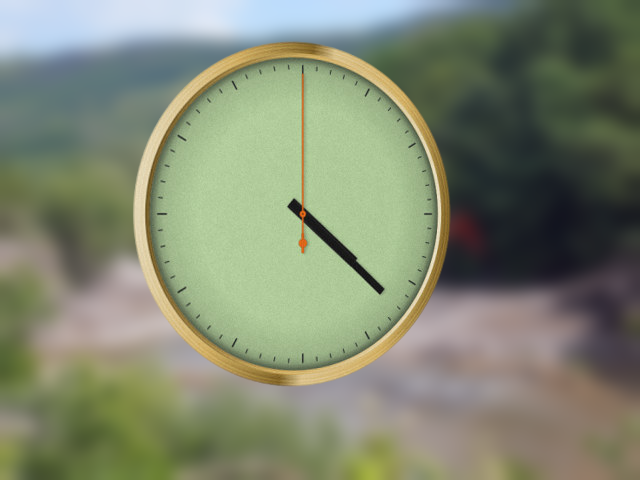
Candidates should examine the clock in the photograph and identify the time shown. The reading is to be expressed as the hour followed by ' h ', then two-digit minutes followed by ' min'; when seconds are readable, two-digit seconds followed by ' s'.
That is 4 h 22 min 00 s
